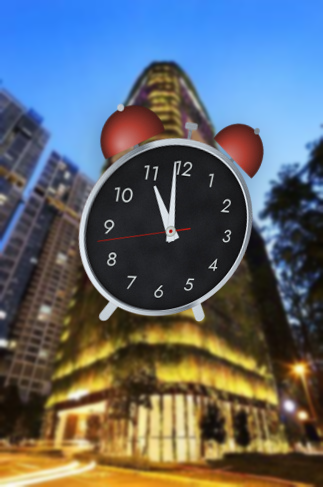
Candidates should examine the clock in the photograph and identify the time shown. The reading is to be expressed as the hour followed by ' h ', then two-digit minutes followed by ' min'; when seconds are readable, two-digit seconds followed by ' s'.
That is 10 h 58 min 43 s
